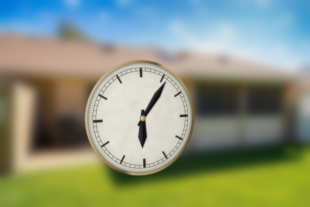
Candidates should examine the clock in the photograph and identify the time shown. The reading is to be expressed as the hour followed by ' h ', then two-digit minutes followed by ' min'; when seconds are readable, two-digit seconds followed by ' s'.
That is 6 h 06 min
